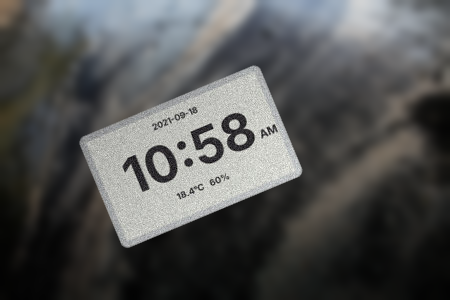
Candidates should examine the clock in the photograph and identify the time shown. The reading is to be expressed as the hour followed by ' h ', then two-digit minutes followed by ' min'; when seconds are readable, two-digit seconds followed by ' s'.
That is 10 h 58 min
